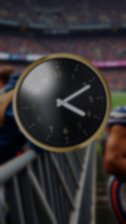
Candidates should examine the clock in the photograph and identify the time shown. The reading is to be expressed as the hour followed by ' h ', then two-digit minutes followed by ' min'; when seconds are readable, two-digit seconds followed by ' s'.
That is 4 h 11 min
